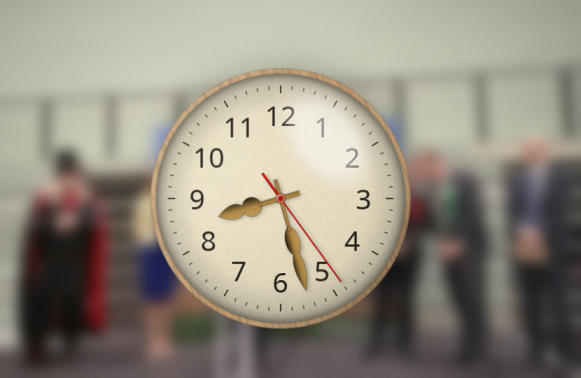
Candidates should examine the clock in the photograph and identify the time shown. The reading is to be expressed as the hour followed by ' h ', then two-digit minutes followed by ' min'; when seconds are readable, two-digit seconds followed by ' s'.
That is 8 h 27 min 24 s
